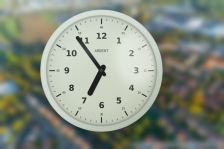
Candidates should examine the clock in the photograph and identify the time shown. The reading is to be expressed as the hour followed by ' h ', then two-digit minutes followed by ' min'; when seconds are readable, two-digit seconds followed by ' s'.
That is 6 h 54 min
